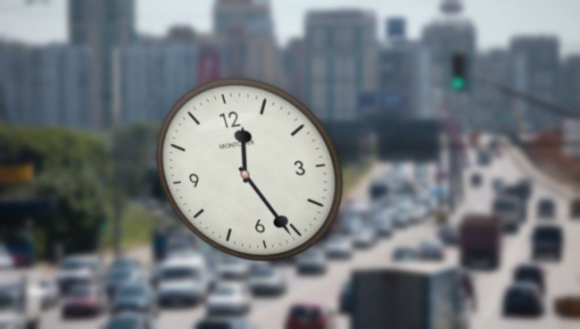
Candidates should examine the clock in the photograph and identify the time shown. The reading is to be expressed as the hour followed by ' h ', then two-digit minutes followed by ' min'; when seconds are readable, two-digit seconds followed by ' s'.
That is 12 h 26 min
